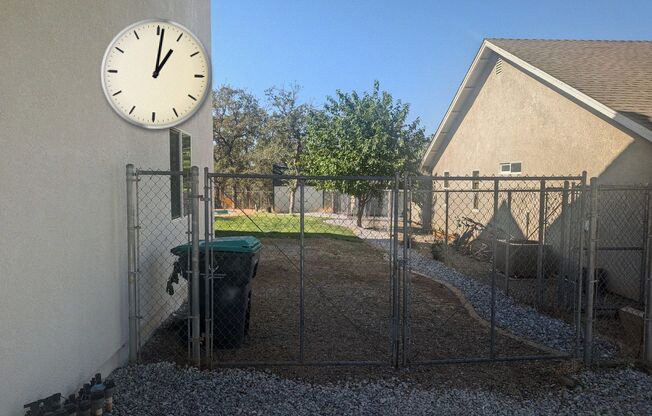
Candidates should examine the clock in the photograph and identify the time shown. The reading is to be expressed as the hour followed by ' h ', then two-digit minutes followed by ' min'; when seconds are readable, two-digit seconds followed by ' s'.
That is 1 h 01 min
